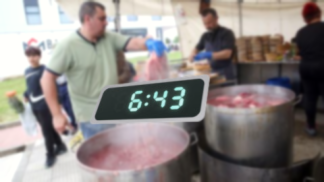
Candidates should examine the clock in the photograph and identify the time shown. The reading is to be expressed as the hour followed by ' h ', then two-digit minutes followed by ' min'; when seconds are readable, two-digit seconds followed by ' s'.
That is 6 h 43 min
